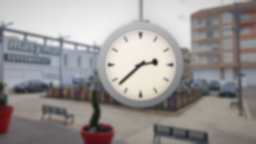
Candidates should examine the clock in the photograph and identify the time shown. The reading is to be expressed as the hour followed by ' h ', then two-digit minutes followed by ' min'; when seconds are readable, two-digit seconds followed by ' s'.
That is 2 h 38 min
